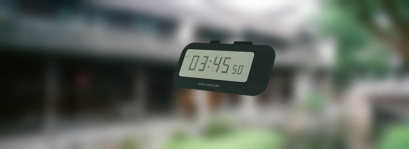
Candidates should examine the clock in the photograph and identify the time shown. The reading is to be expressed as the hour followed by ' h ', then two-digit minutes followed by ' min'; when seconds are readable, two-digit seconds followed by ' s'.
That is 3 h 45 min 50 s
